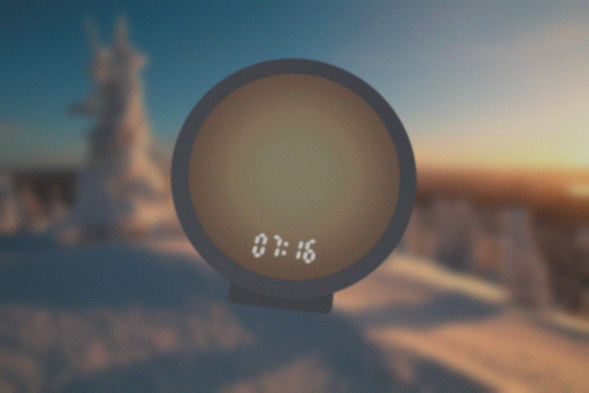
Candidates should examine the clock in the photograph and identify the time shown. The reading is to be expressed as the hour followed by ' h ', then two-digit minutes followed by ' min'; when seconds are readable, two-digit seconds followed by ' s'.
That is 7 h 16 min
